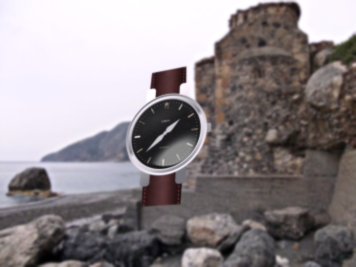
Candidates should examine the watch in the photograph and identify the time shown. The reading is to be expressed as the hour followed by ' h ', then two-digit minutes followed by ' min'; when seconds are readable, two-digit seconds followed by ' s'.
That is 1 h 38 min
